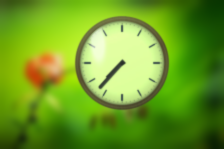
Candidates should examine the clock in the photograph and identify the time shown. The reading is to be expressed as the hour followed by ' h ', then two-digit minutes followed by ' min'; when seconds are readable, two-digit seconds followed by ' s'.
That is 7 h 37 min
